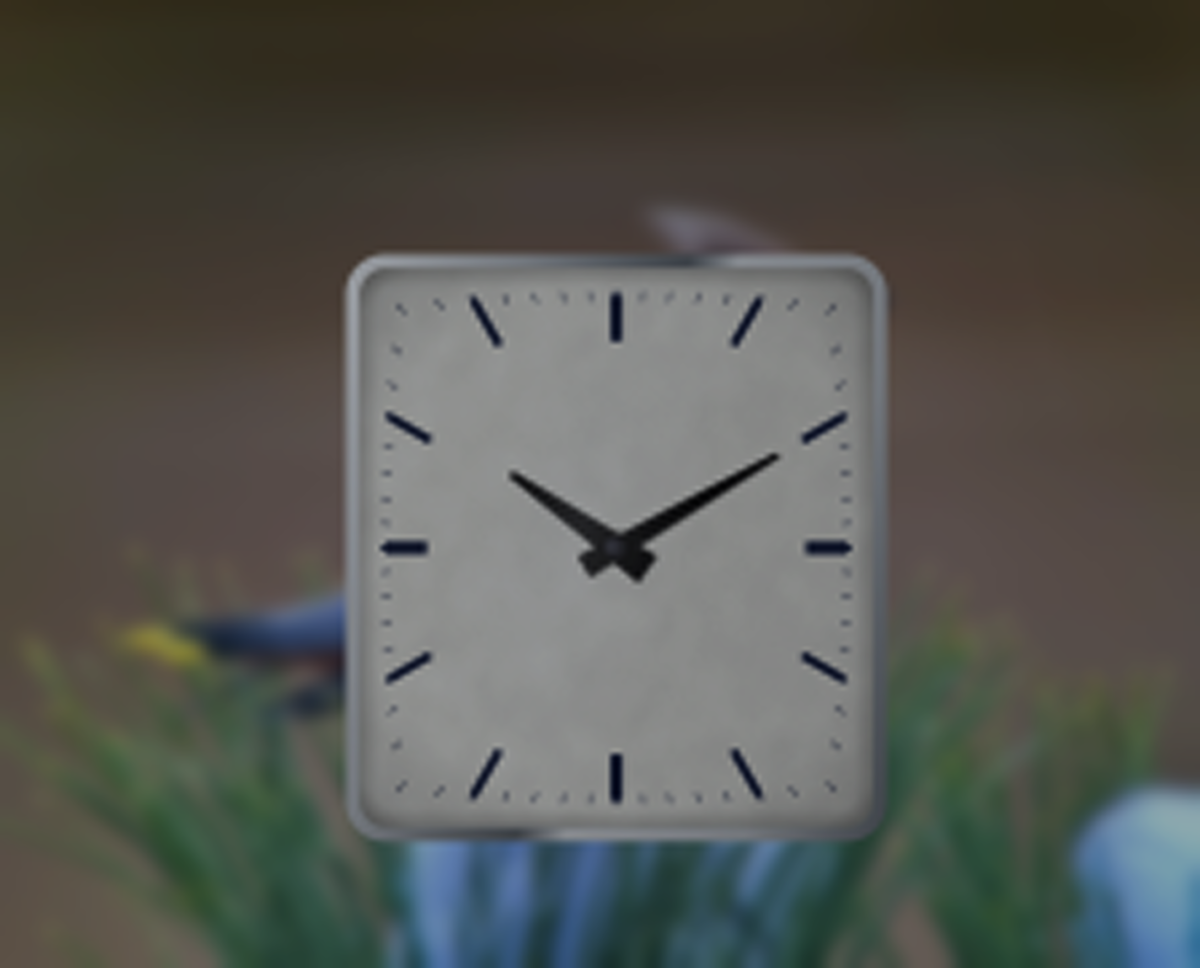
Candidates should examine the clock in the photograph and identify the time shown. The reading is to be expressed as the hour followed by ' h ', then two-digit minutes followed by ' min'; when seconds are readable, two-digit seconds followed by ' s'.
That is 10 h 10 min
